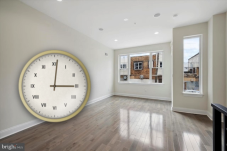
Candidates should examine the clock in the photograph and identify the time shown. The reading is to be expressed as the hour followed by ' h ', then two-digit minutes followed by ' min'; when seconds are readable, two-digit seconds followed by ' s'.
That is 3 h 01 min
